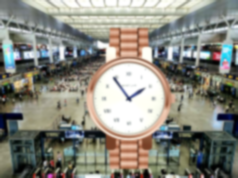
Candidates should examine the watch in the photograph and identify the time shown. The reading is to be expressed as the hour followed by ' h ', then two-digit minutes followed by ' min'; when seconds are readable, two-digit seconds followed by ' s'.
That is 1 h 54 min
